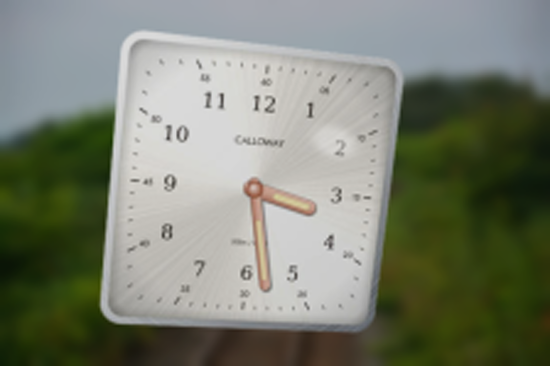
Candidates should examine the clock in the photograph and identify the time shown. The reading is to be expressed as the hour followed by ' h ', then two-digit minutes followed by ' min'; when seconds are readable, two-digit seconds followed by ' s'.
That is 3 h 28 min
